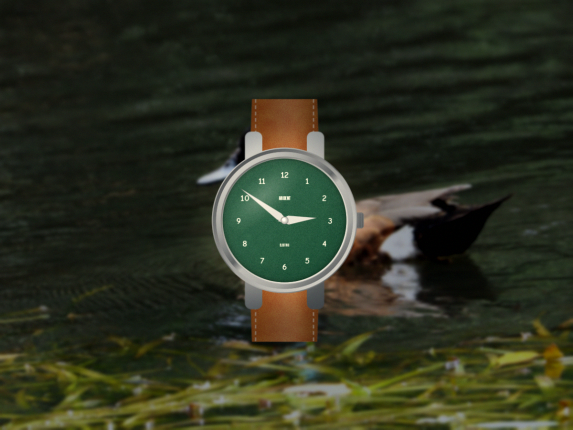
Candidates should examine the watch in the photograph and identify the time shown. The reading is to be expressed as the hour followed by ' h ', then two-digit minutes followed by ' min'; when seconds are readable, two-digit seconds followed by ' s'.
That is 2 h 51 min
